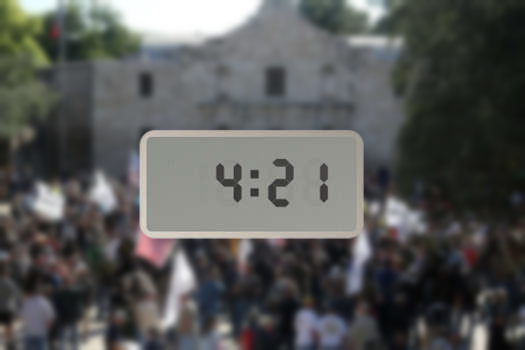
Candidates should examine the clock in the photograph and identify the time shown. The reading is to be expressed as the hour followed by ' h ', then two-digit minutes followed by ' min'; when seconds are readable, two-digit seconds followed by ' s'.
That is 4 h 21 min
